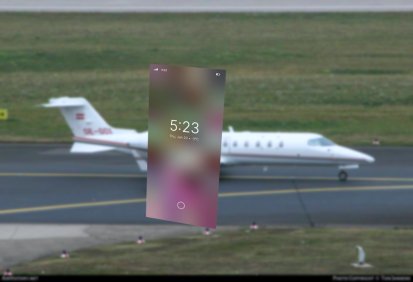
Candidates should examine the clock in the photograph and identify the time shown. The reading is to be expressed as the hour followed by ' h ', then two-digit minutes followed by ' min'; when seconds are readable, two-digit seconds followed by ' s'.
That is 5 h 23 min
